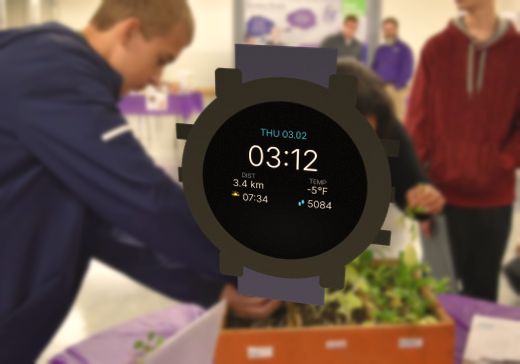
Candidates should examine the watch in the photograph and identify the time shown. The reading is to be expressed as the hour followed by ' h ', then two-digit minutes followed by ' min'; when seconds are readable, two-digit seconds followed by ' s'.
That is 3 h 12 min
